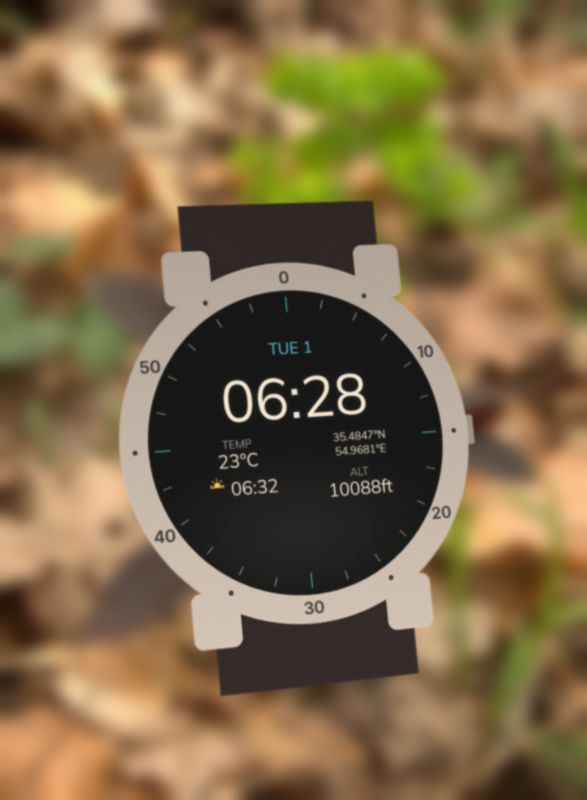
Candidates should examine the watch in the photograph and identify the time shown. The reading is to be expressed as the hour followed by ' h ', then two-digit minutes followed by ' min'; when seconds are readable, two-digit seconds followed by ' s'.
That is 6 h 28 min
